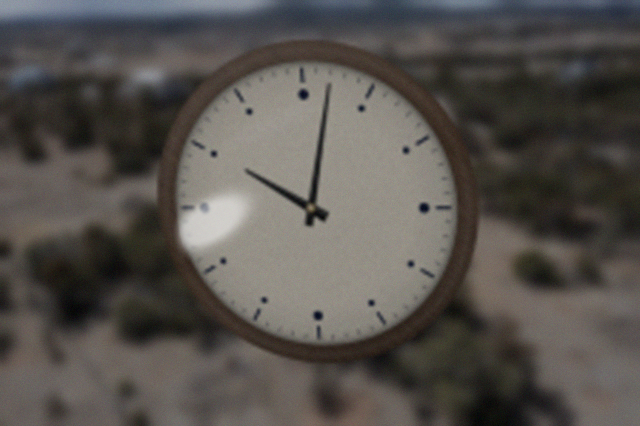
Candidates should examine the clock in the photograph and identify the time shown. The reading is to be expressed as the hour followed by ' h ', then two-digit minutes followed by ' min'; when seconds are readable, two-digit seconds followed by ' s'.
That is 10 h 02 min
